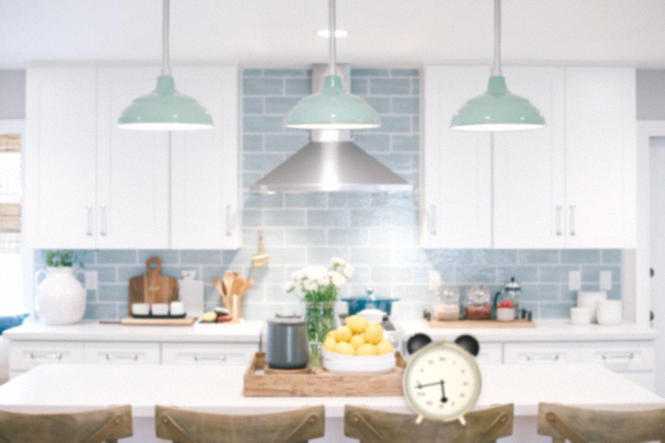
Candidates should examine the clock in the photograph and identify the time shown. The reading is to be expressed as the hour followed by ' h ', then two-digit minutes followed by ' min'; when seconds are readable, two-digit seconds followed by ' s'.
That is 5 h 43 min
